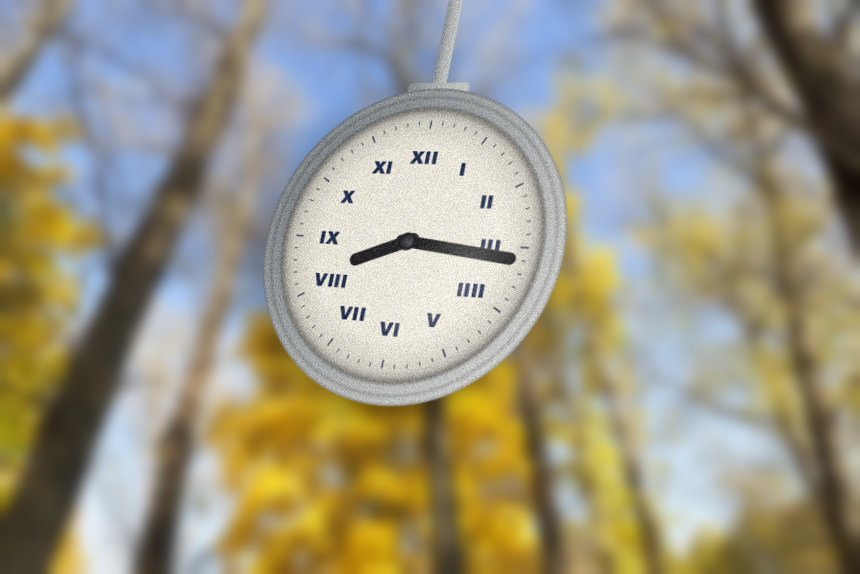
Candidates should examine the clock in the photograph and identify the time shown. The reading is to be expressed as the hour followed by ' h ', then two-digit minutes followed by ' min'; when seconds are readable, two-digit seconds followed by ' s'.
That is 8 h 16 min
